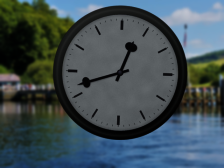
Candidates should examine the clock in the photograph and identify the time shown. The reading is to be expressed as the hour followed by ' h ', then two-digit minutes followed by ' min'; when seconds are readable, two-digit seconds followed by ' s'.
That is 12 h 42 min
